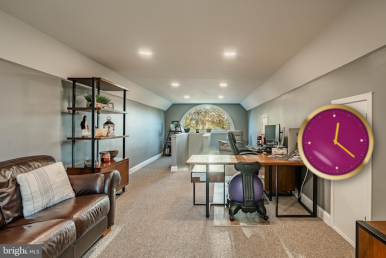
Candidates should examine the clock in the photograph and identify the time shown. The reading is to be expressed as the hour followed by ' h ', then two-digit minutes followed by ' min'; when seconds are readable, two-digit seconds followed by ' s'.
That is 12 h 22 min
